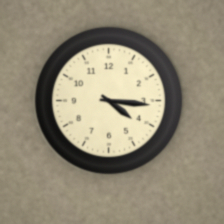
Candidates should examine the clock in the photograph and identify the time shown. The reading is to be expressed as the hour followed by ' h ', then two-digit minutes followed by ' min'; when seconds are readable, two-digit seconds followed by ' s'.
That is 4 h 16 min
